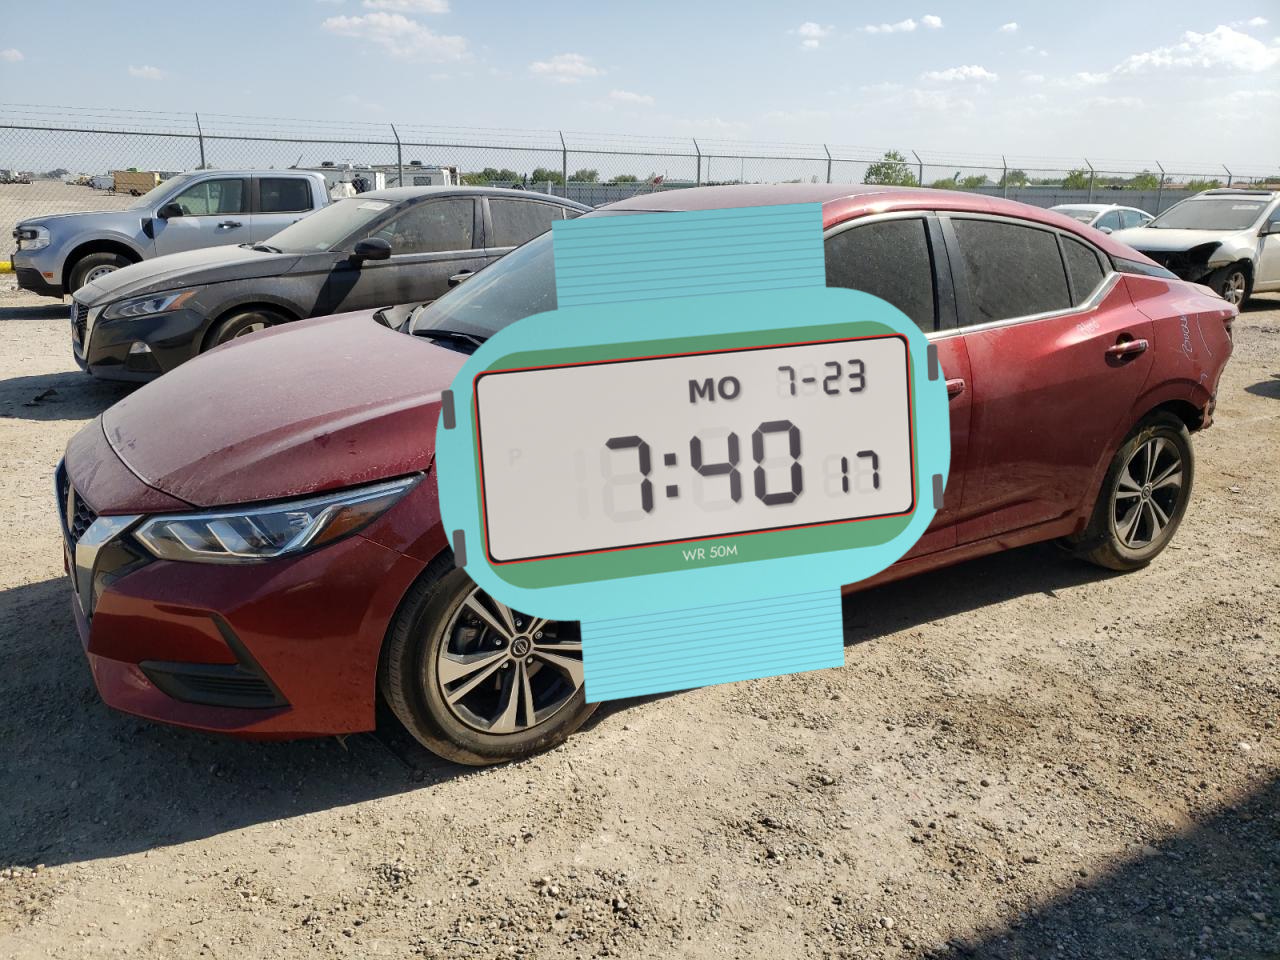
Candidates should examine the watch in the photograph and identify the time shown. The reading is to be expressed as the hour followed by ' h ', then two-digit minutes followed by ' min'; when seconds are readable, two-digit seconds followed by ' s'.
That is 7 h 40 min 17 s
